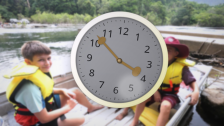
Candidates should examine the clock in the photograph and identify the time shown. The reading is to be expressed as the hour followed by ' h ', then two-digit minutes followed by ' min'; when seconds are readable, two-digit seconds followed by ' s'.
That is 3 h 52 min
